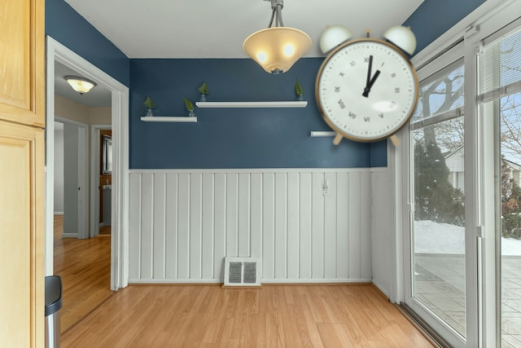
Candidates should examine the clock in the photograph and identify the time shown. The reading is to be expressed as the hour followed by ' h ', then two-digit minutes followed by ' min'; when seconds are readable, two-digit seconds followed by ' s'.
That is 1 h 01 min
